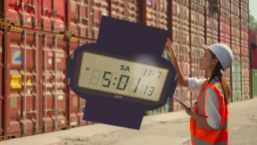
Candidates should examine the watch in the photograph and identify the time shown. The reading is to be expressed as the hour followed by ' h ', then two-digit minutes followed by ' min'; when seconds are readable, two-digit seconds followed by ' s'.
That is 5 h 01 min 13 s
